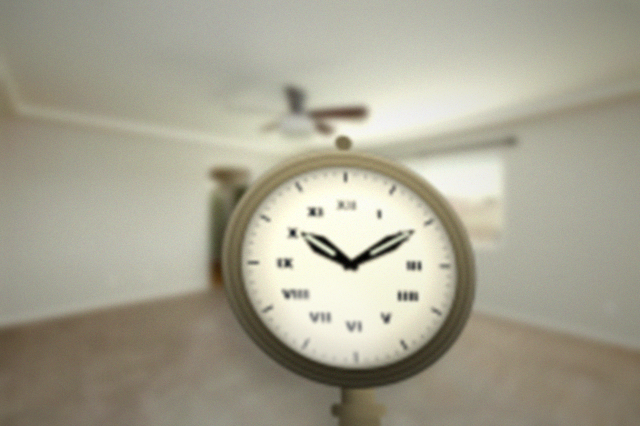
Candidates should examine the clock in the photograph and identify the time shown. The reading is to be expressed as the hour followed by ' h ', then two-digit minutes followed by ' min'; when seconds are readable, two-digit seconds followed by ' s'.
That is 10 h 10 min
